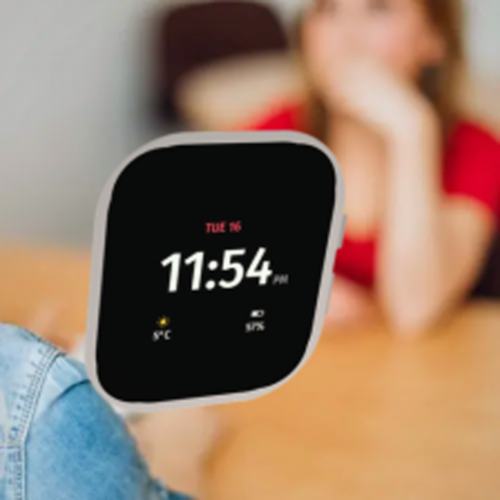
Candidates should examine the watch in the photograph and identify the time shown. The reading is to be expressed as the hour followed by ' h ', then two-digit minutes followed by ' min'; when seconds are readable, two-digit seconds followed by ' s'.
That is 11 h 54 min
